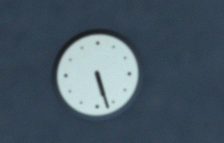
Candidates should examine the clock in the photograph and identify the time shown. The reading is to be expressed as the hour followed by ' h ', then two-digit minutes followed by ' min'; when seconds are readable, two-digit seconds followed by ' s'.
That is 5 h 27 min
